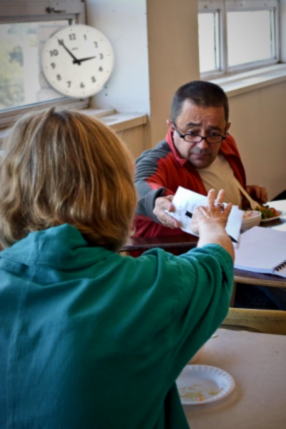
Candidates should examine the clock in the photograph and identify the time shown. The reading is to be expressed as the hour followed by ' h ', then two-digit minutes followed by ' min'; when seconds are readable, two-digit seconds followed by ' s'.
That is 2 h 55 min
